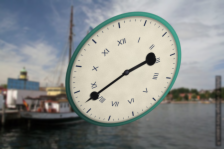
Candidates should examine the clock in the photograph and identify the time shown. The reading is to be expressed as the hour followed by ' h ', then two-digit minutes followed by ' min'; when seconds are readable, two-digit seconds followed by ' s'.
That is 2 h 42 min
